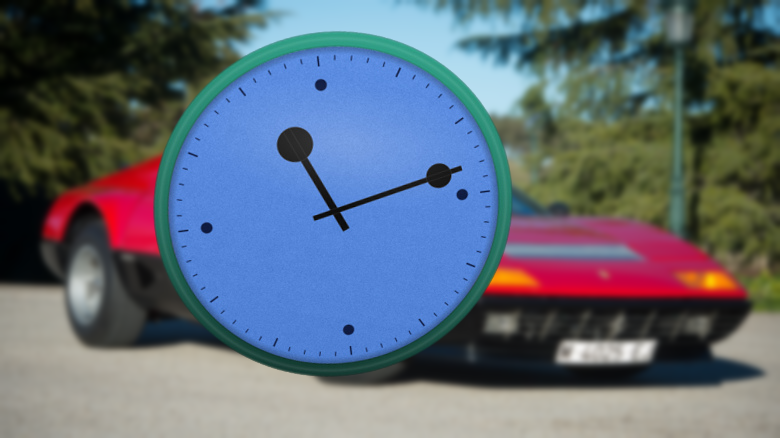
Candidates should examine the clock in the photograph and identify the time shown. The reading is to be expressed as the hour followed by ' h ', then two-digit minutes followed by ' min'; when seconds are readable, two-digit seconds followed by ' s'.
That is 11 h 13 min
